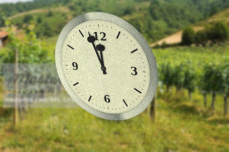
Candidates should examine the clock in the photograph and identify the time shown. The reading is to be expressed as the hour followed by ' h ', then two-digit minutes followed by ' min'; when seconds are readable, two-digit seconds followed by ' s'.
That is 11 h 57 min
